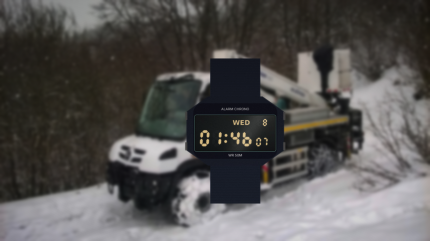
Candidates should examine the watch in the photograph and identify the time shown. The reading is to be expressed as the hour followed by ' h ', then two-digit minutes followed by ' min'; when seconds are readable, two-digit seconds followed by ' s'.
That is 1 h 46 min 07 s
